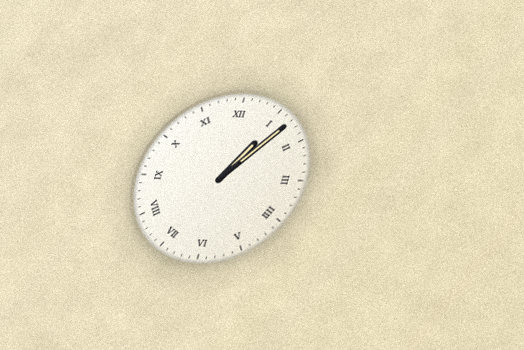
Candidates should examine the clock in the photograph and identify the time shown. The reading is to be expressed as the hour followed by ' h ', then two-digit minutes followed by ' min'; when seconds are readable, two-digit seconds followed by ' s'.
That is 1 h 07 min
